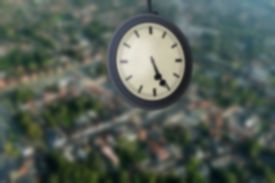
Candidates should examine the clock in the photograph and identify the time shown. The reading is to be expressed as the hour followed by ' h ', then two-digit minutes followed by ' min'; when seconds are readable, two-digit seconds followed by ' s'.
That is 5 h 26 min
